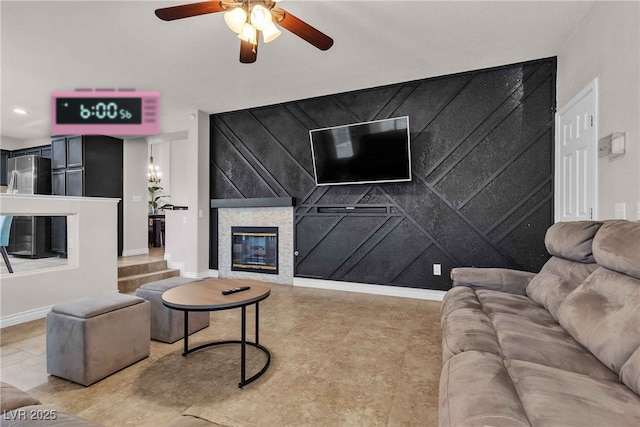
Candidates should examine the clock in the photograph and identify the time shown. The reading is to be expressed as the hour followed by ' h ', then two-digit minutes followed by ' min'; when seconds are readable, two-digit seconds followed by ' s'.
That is 6 h 00 min
